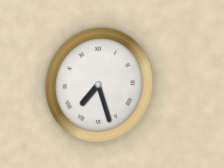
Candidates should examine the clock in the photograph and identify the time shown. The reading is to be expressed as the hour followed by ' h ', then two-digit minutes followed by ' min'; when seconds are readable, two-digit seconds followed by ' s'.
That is 7 h 27 min
